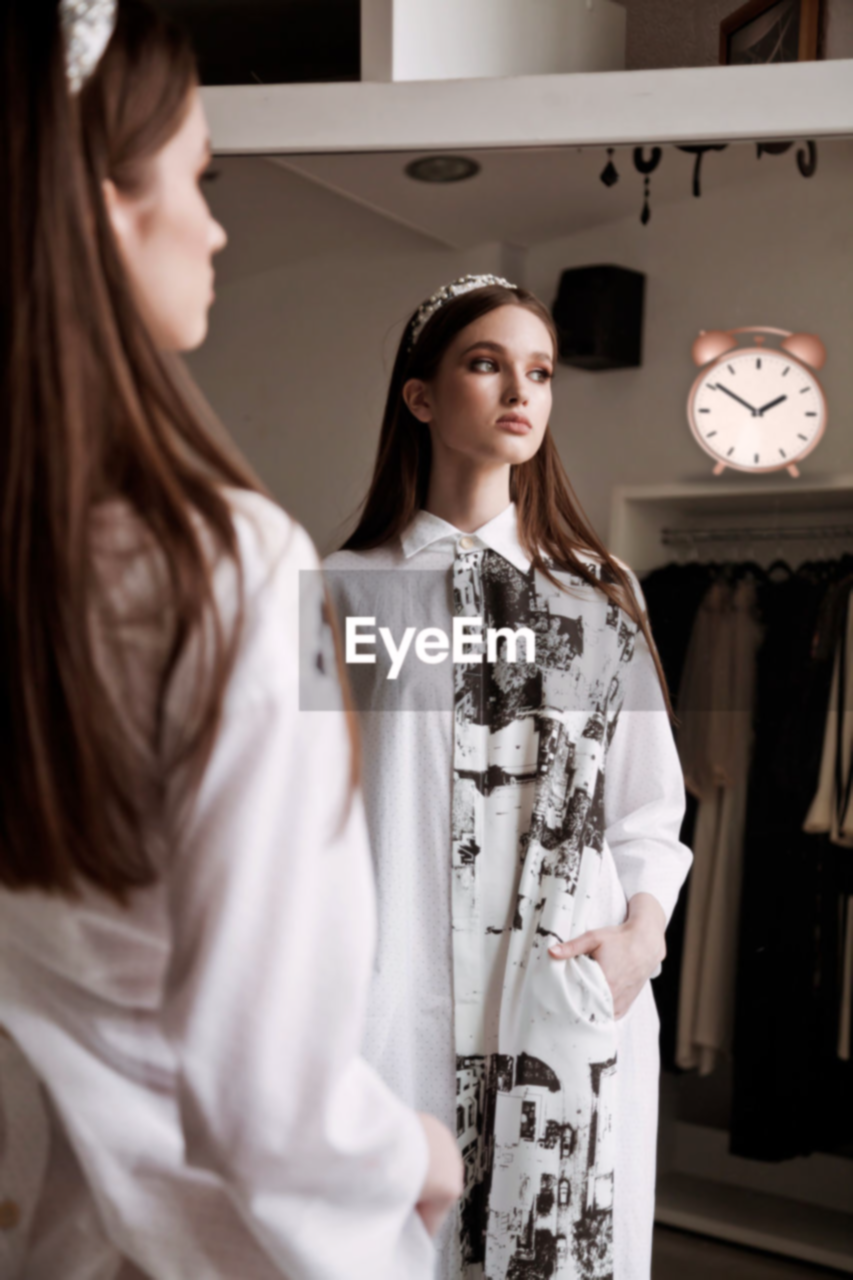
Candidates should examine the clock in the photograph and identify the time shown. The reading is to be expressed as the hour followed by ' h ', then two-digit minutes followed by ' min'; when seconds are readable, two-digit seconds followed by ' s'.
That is 1 h 51 min
